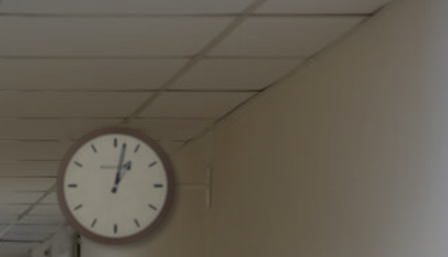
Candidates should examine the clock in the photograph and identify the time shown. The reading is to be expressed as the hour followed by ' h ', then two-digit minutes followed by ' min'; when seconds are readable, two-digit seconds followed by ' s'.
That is 1 h 02 min
